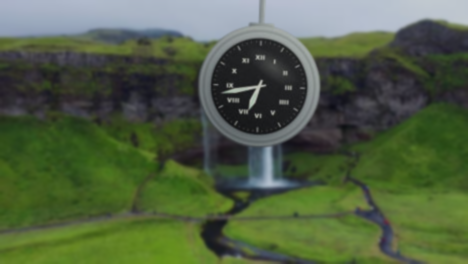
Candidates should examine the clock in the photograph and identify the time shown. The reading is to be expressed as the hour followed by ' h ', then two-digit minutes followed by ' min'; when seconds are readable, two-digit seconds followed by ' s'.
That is 6 h 43 min
